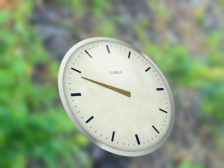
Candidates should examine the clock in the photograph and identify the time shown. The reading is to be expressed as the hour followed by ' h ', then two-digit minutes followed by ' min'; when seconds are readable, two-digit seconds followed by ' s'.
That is 9 h 49 min
